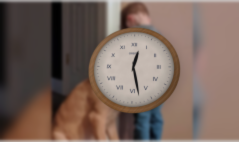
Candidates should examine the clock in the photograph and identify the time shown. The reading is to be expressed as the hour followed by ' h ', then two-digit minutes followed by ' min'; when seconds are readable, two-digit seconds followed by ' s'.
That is 12 h 28 min
